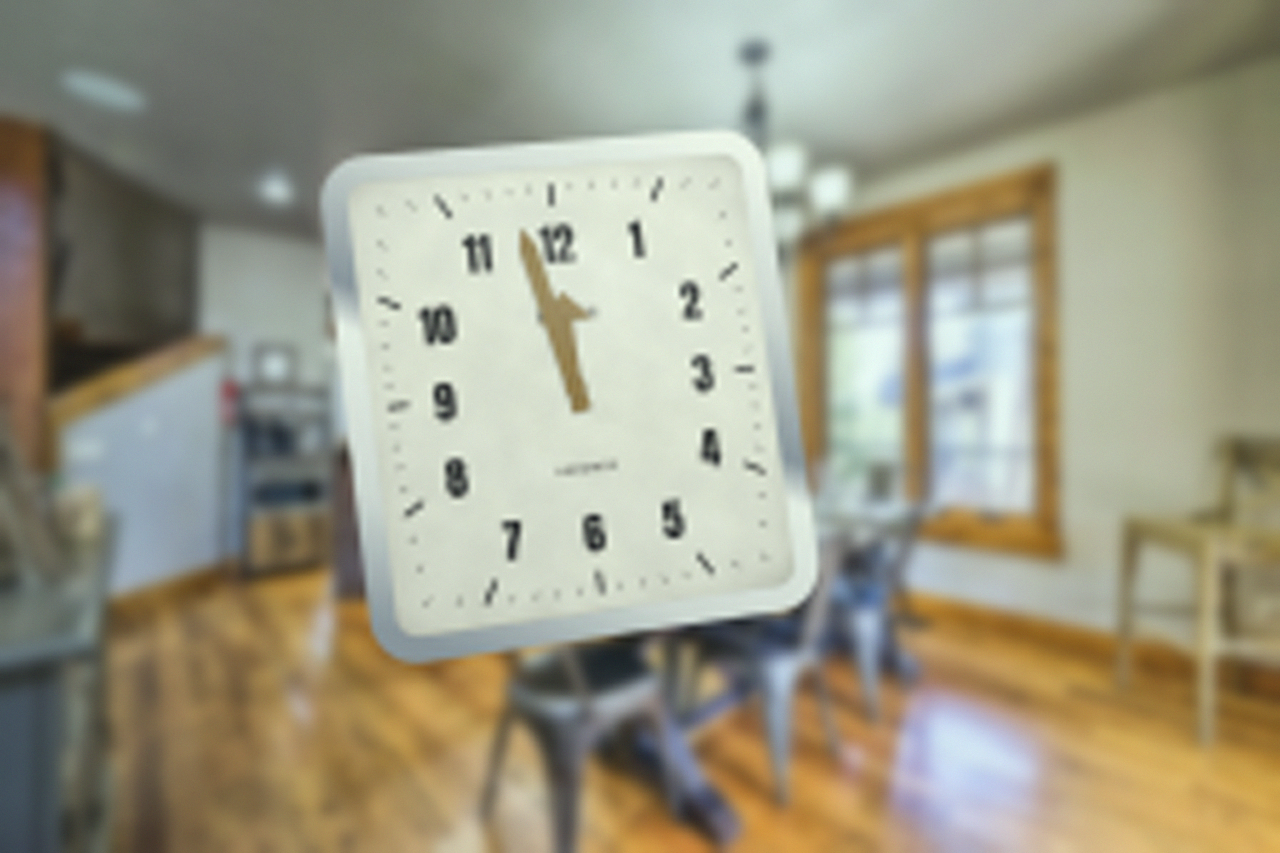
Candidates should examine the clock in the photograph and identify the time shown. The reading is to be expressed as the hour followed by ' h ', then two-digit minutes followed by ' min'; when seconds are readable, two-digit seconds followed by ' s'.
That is 11 h 58 min
